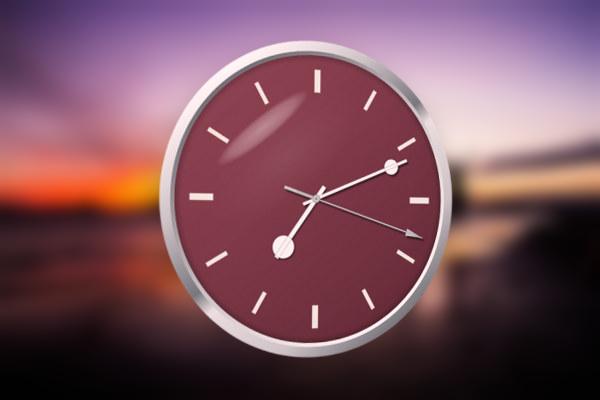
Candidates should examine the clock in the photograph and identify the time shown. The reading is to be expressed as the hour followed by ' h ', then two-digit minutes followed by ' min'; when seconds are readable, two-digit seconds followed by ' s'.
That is 7 h 11 min 18 s
